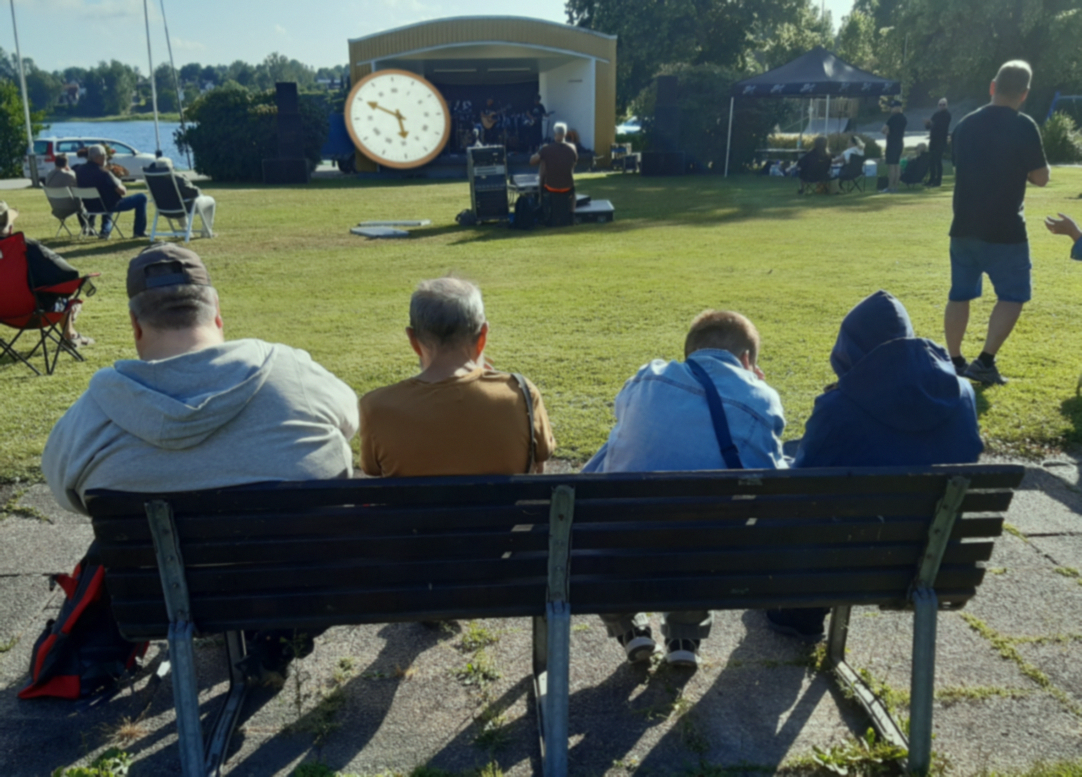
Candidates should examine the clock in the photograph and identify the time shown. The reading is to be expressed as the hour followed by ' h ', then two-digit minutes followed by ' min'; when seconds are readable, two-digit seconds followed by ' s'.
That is 5 h 50 min
